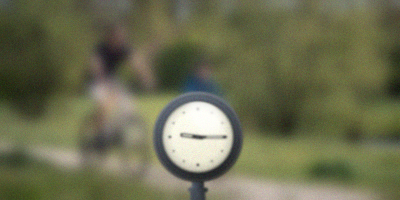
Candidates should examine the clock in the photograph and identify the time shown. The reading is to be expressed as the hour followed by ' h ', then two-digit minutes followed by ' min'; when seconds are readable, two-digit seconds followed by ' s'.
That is 9 h 15 min
